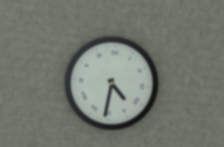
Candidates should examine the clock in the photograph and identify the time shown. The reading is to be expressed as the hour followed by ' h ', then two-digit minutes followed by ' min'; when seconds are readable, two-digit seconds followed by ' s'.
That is 4 h 31 min
